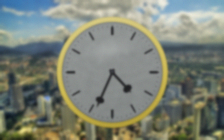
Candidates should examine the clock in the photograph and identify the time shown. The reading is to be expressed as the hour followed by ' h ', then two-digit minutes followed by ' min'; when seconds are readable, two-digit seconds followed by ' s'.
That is 4 h 34 min
